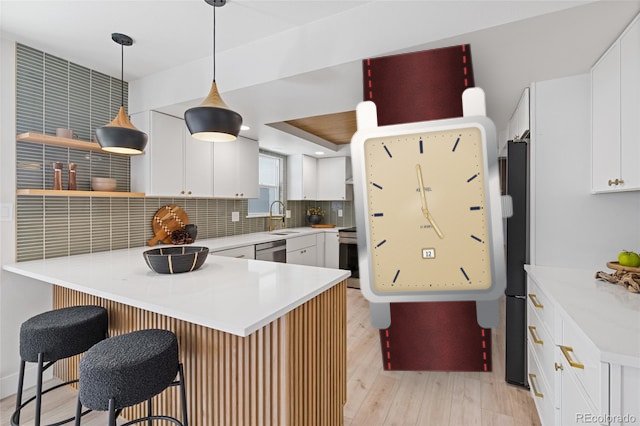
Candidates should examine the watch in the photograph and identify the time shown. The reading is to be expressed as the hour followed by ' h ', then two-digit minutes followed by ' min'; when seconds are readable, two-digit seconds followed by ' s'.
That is 4 h 59 min
